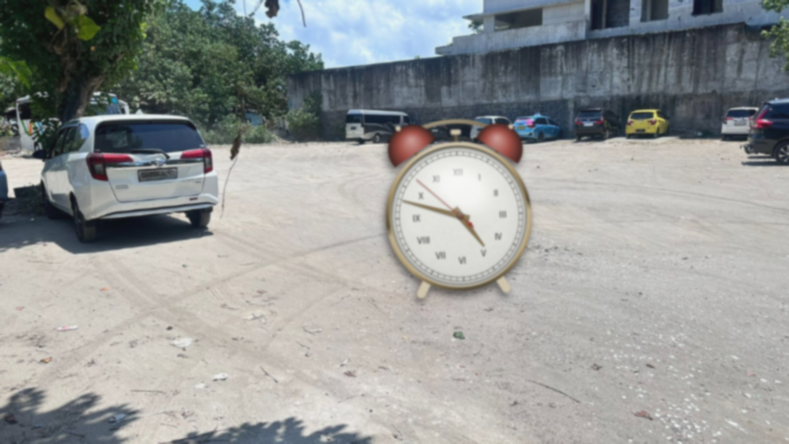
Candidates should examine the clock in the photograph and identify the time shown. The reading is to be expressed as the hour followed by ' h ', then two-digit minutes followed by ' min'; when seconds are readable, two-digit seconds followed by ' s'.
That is 4 h 47 min 52 s
